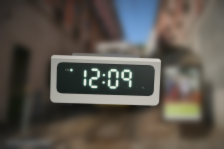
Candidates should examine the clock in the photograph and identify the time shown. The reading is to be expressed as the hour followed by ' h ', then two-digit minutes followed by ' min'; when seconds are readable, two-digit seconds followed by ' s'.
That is 12 h 09 min
